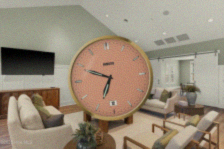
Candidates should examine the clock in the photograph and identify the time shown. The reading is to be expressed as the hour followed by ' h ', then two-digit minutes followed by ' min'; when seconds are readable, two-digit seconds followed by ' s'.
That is 6 h 49 min
